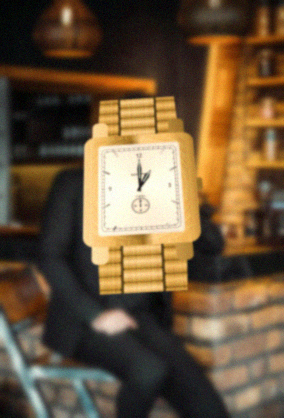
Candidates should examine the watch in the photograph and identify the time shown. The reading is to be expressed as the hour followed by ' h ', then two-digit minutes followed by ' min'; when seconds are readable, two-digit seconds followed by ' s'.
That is 1 h 00 min
